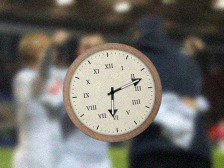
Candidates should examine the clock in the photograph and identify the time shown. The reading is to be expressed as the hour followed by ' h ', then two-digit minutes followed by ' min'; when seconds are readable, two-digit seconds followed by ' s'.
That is 6 h 12 min
